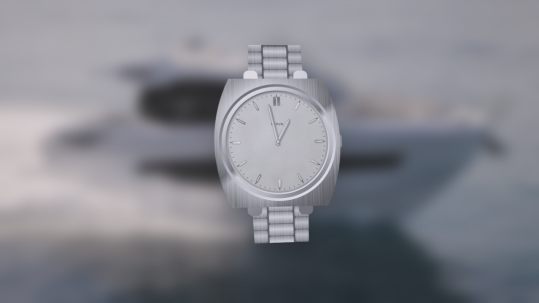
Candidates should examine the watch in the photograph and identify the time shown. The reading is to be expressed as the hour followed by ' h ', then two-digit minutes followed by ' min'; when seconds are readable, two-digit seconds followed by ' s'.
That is 12 h 58 min
